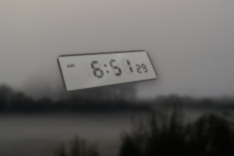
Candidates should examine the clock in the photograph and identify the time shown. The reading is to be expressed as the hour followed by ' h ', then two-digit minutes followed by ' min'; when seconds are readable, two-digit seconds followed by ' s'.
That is 6 h 51 min 29 s
